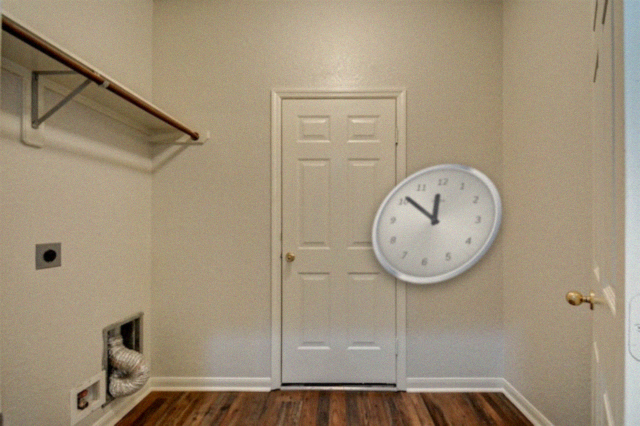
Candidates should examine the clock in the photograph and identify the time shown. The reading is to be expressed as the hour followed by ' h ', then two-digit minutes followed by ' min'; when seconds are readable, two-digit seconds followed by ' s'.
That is 11 h 51 min
